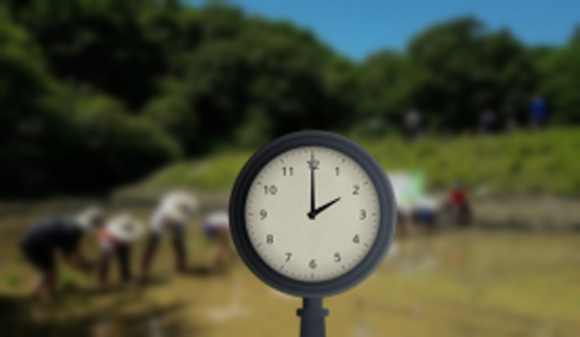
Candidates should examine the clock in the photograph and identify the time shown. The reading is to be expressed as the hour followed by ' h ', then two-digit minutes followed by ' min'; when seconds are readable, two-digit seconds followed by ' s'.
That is 2 h 00 min
